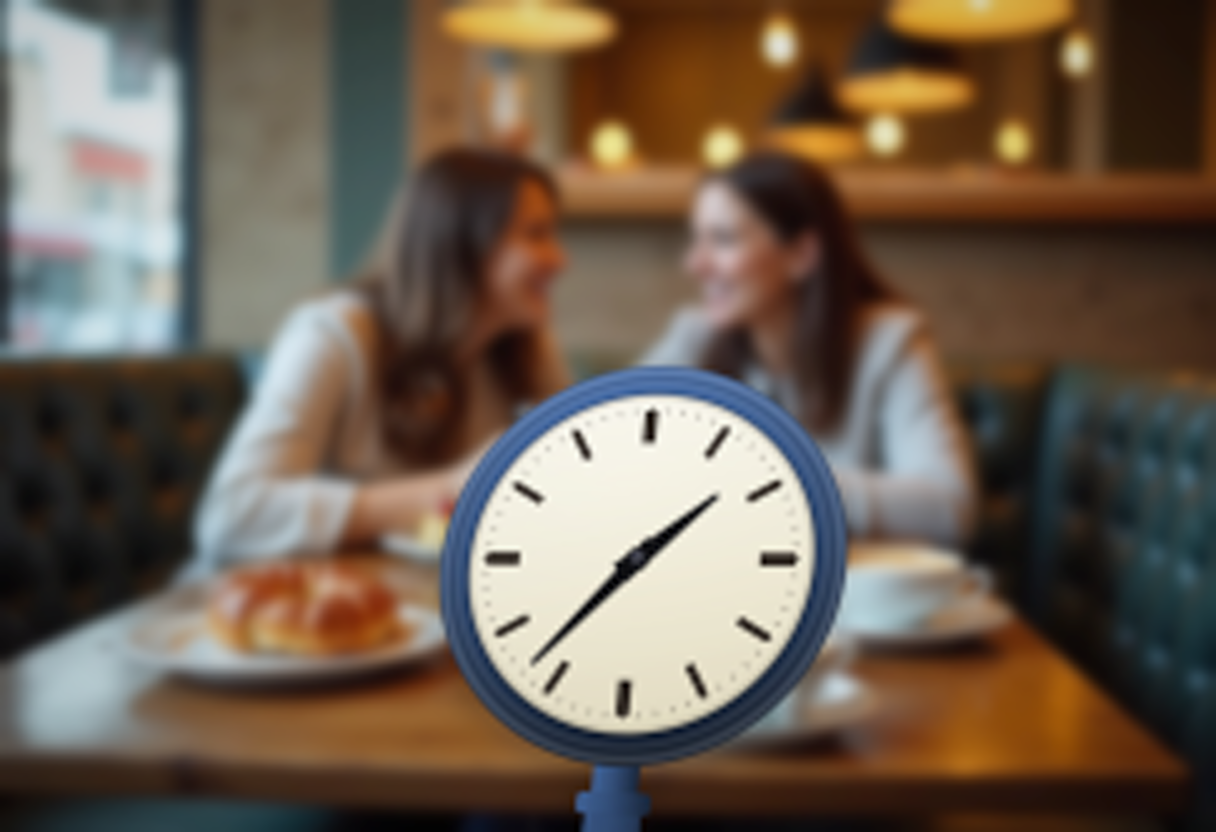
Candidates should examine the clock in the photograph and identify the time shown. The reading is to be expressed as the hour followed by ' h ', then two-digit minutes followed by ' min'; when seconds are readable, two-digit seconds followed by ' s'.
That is 1 h 37 min
